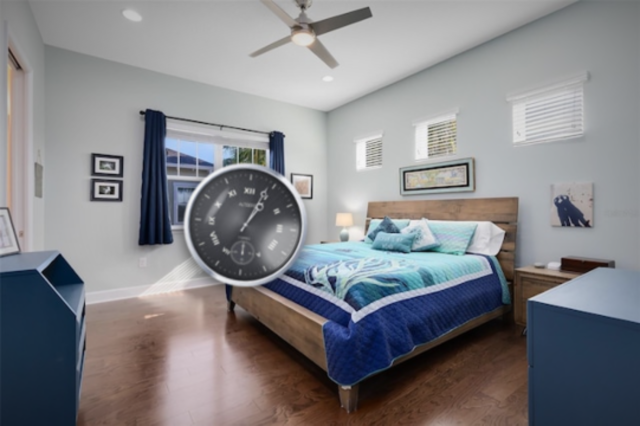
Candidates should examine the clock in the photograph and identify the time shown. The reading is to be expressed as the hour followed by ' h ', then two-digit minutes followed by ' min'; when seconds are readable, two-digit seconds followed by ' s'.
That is 1 h 04 min
